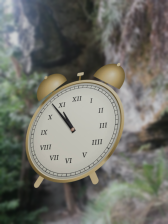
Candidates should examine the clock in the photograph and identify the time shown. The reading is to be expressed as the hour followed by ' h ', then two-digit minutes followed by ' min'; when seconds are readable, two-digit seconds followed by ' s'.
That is 10 h 53 min
